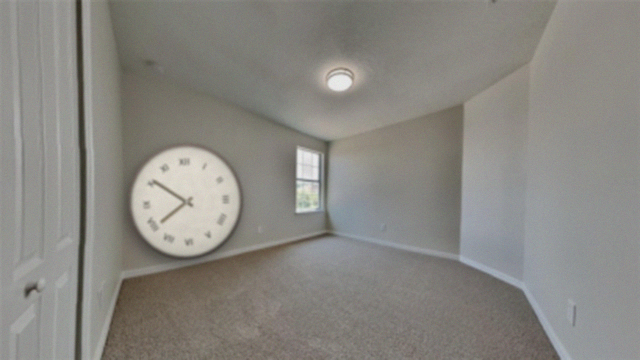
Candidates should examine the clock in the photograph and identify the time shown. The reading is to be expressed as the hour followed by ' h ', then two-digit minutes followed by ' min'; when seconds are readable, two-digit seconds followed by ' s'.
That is 7 h 51 min
